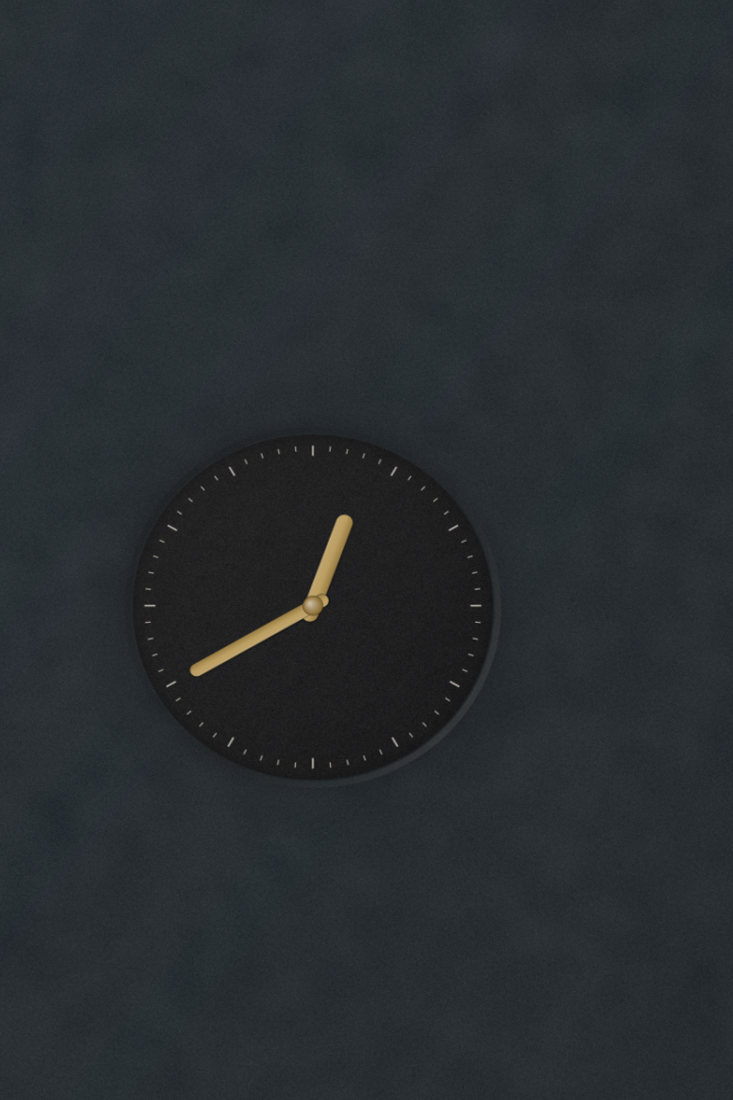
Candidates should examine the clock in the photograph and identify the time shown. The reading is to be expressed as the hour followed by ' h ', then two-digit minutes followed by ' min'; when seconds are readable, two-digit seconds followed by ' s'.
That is 12 h 40 min
